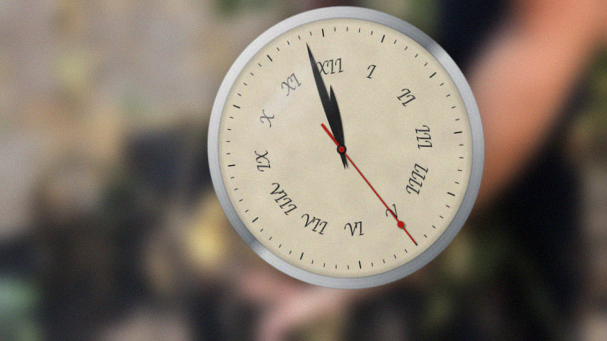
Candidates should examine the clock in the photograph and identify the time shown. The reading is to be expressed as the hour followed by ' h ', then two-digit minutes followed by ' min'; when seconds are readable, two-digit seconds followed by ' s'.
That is 11 h 58 min 25 s
